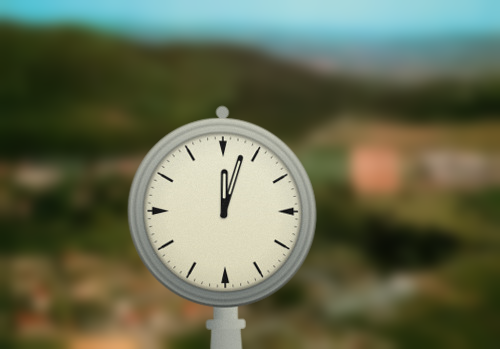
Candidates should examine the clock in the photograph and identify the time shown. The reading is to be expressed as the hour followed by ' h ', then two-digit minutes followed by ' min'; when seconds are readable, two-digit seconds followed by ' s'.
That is 12 h 03 min
